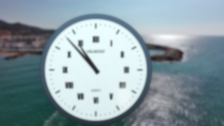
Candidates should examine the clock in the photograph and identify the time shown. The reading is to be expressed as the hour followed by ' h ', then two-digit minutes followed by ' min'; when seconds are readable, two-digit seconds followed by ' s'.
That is 10 h 53 min
